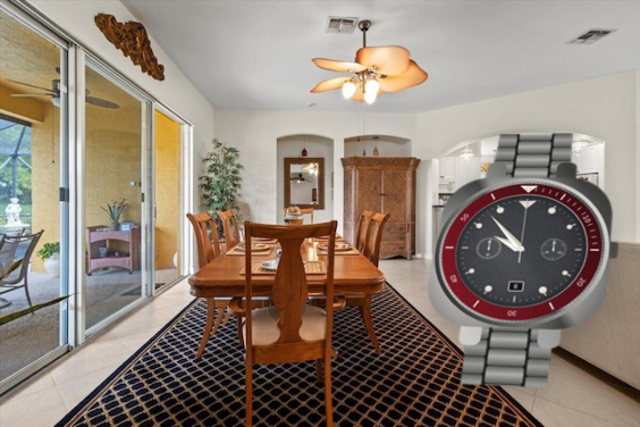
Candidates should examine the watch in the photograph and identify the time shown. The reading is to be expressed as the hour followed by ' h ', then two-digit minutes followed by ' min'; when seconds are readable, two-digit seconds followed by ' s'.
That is 9 h 53 min
